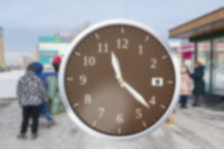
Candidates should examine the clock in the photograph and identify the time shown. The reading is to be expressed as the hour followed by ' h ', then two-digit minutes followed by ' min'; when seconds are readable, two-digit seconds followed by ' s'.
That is 11 h 22 min
